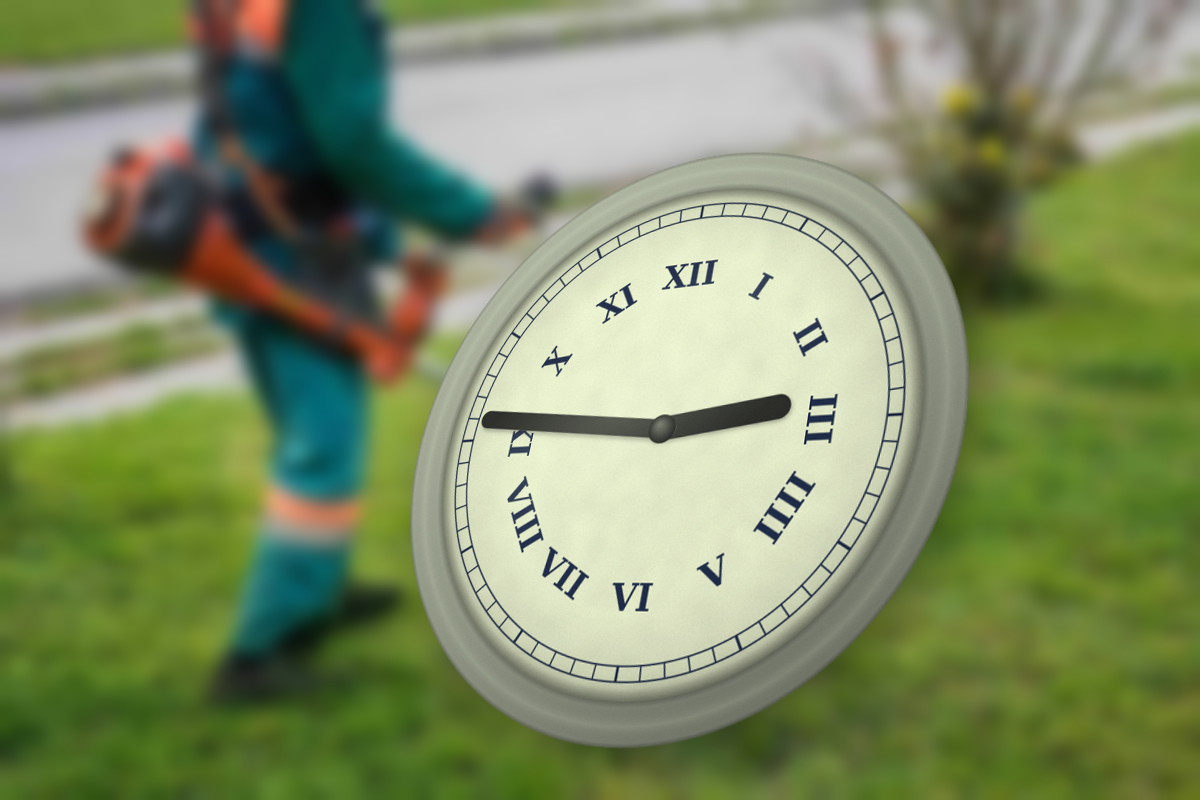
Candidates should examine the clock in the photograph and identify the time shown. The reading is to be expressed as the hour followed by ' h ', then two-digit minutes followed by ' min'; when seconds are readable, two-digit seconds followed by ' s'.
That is 2 h 46 min
